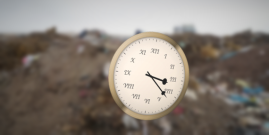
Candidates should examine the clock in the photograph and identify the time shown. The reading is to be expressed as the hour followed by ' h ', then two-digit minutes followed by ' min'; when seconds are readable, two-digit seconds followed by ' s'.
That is 3 h 22 min
